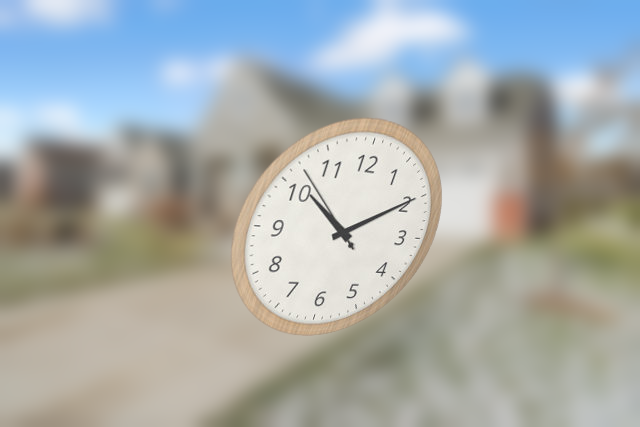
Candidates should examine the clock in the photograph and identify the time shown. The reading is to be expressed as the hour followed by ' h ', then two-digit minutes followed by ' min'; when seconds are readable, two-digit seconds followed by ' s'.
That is 10 h 09 min 52 s
